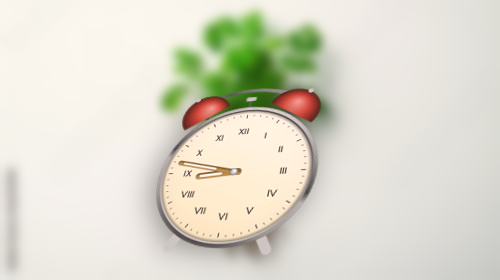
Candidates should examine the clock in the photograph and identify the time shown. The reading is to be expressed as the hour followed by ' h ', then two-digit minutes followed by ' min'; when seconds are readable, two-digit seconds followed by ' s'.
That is 8 h 47 min
